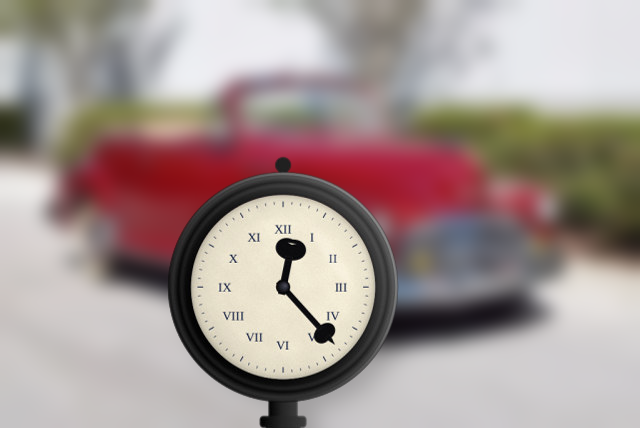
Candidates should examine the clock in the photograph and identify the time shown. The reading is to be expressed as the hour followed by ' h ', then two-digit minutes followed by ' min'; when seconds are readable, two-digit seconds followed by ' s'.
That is 12 h 23 min
